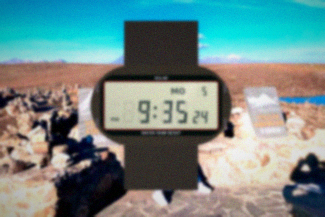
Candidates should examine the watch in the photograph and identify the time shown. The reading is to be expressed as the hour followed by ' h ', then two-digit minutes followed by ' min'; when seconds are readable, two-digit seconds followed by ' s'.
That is 9 h 35 min 24 s
